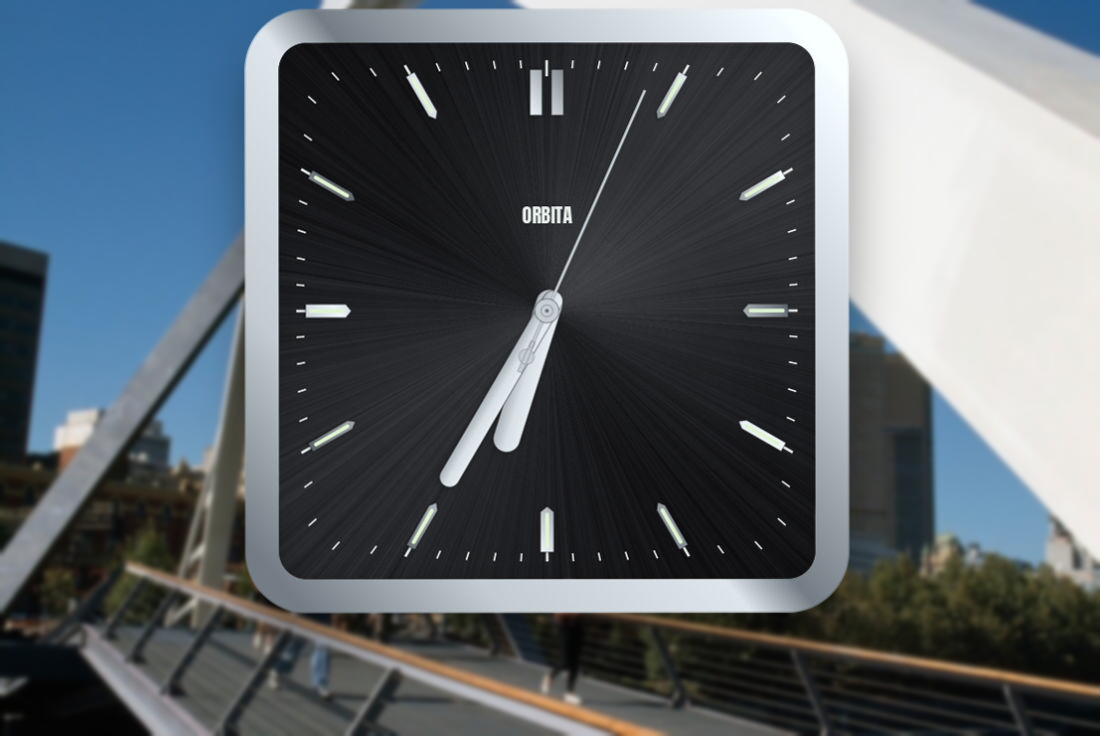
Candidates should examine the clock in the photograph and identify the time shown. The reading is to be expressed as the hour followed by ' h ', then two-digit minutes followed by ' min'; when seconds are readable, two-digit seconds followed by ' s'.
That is 6 h 35 min 04 s
